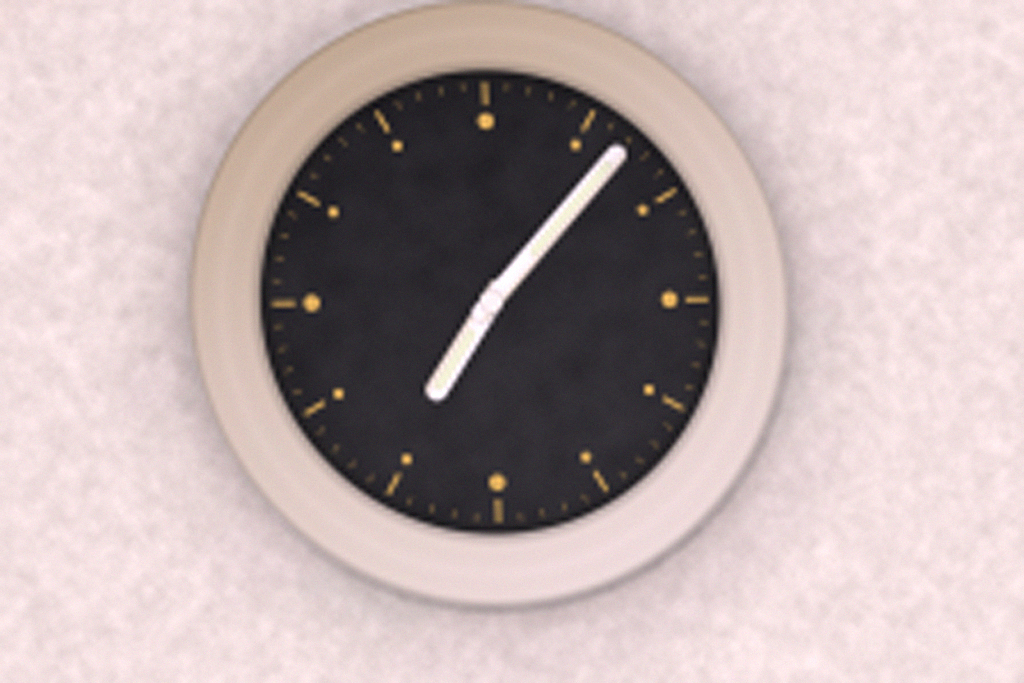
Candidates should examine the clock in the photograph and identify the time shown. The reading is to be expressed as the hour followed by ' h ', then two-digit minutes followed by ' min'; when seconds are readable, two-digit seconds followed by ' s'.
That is 7 h 07 min
